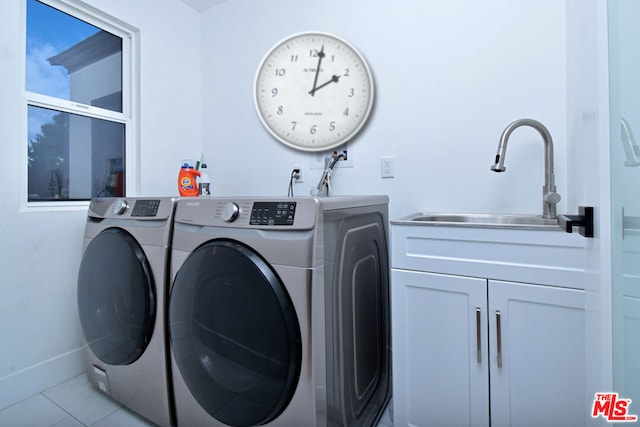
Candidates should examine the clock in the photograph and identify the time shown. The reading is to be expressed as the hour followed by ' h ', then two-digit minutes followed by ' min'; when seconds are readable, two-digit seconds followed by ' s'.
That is 2 h 02 min
